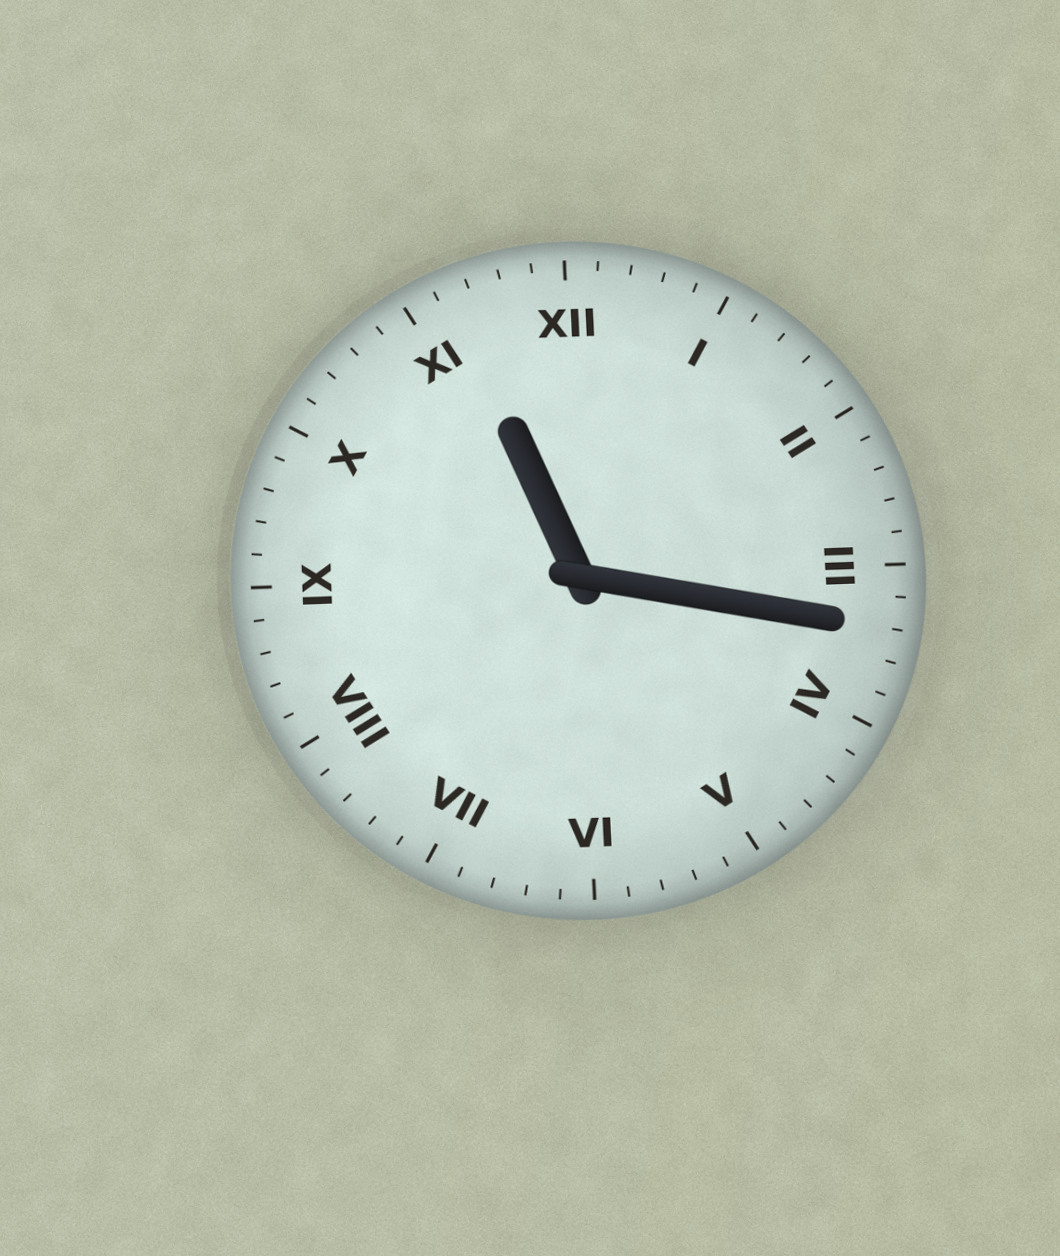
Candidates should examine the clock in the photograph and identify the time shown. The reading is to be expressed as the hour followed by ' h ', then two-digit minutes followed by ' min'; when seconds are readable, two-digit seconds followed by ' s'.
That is 11 h 17 min
